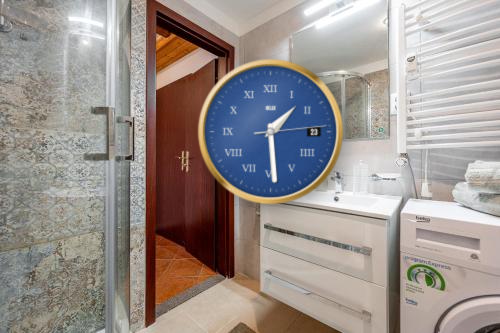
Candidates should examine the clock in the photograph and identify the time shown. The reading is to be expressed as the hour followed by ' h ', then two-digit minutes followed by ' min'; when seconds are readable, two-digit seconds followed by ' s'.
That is 1 h 29 min 14 s
